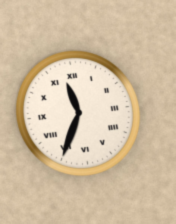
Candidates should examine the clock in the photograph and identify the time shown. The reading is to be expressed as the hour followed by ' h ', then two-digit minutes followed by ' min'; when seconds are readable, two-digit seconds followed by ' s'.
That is 11 h 35 min
